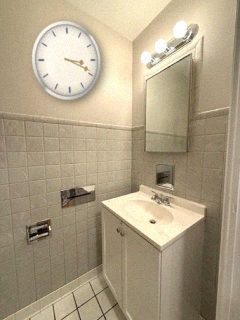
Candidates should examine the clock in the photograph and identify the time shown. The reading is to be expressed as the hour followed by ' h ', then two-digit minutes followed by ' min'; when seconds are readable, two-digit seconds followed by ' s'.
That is 3 h 19 min
